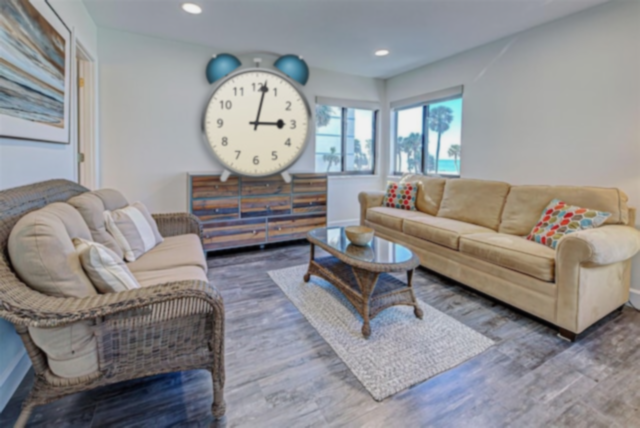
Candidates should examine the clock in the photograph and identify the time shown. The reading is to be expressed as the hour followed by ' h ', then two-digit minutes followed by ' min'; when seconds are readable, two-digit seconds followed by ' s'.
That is 3 h 02 min
